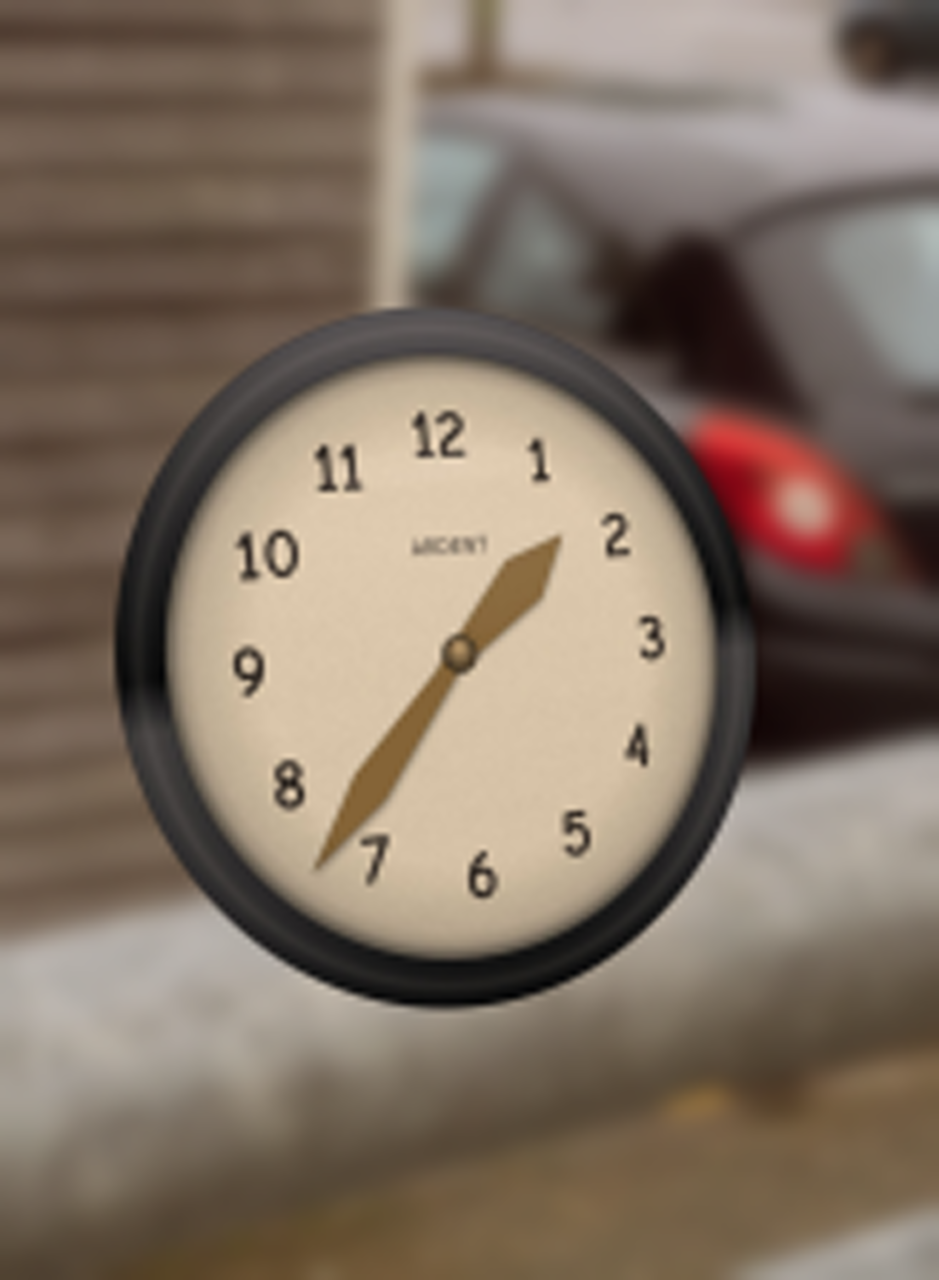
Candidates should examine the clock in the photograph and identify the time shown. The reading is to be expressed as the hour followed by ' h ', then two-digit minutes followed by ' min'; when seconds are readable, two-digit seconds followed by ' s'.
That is 1 h 37 min
